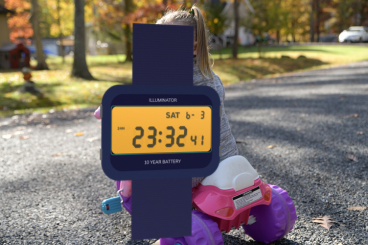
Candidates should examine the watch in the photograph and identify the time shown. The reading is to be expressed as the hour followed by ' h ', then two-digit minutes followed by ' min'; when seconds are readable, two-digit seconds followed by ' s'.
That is 23 h 32 min 41 s
